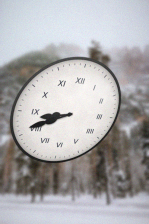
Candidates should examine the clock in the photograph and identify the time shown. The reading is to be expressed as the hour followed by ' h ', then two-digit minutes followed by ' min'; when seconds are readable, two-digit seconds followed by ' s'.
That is 8 h 41 min
